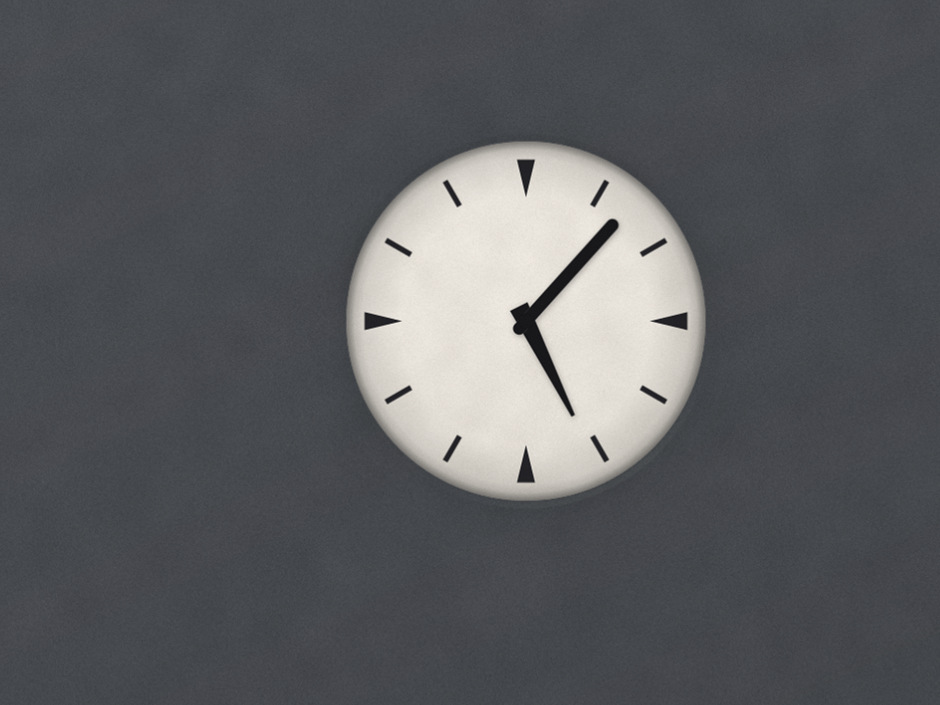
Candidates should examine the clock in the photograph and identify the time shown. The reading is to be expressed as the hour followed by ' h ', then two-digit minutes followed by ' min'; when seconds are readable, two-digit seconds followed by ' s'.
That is 5 h 07 min
